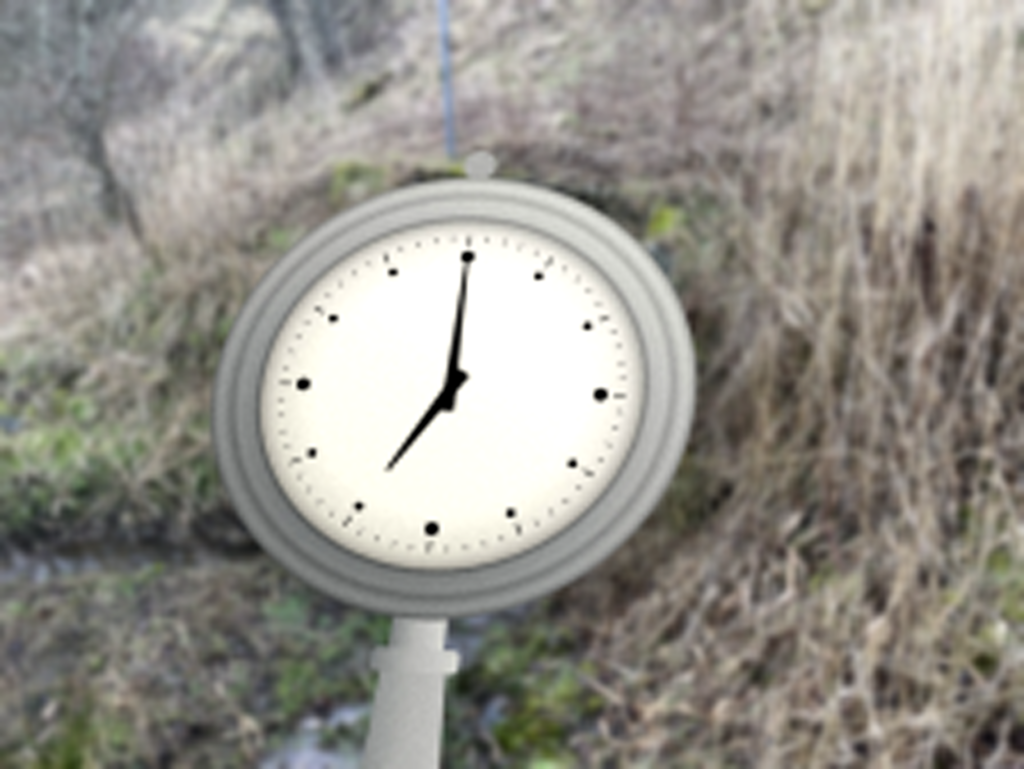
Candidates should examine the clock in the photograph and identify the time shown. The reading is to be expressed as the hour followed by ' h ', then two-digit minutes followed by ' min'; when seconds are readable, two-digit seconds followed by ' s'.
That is 7 h 00 min
